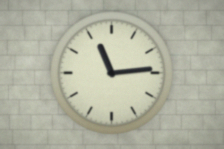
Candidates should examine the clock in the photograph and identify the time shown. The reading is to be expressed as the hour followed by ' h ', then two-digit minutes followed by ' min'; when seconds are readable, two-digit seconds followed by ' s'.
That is 11 h 14 min
